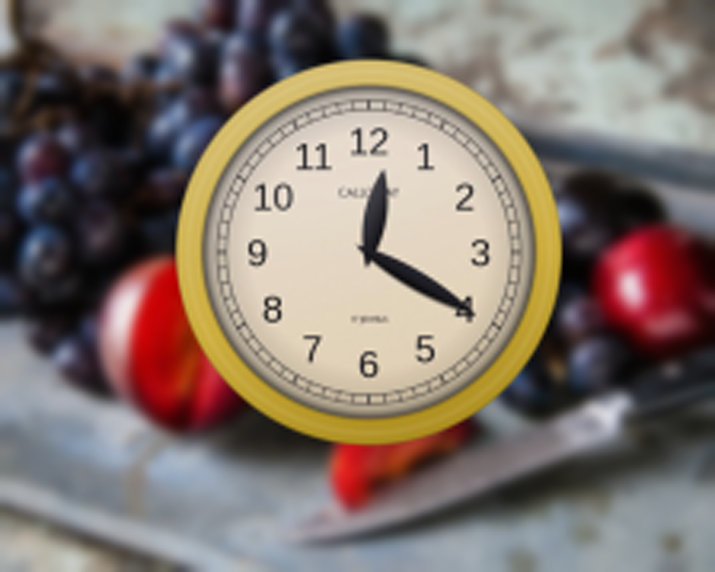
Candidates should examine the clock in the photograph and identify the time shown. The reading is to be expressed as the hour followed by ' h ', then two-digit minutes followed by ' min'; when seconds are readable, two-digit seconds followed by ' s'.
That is 12 h 20 min
